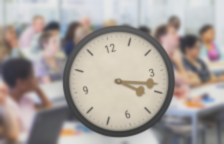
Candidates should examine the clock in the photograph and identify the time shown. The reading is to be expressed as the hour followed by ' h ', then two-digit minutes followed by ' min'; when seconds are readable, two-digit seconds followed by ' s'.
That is 4 h 18 min
